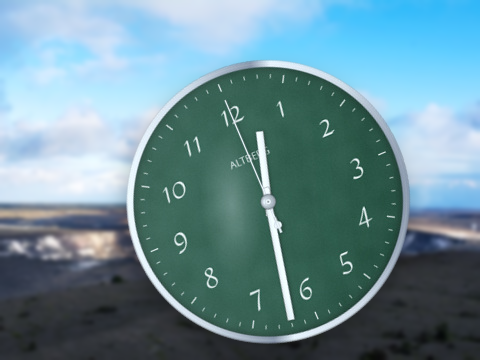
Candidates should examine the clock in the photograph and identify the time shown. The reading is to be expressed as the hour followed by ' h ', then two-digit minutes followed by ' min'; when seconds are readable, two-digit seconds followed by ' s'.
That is 12 h 32 min 00 s
